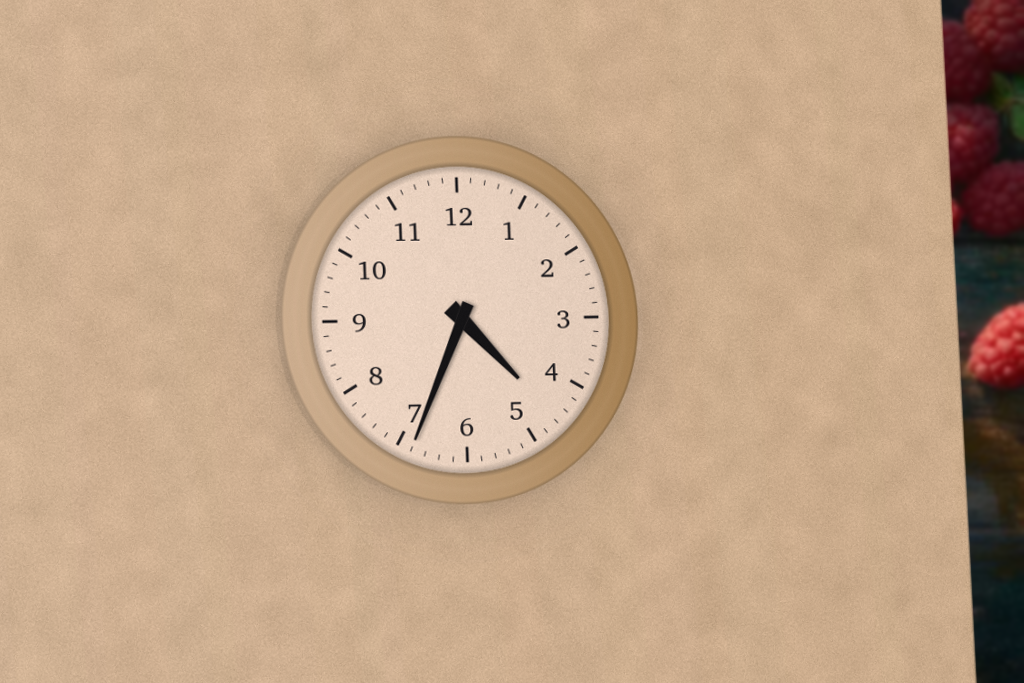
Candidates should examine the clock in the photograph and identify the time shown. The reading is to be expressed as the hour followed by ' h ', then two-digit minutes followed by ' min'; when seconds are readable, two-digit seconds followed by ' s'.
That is 4 h 34 min
